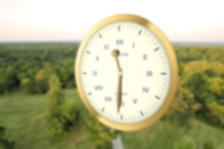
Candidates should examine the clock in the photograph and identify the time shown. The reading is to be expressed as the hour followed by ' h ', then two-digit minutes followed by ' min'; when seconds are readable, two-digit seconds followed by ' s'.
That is 11 h 31 min
